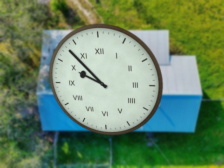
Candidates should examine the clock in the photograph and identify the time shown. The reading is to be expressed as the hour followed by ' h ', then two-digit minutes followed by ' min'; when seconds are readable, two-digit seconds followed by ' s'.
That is 9 h 53 min
